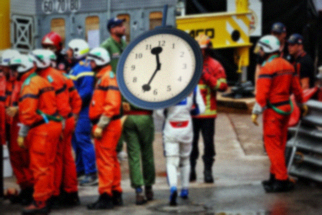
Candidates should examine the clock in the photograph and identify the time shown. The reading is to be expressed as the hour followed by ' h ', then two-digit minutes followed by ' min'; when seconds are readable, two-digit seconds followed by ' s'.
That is 11 h 34 min
